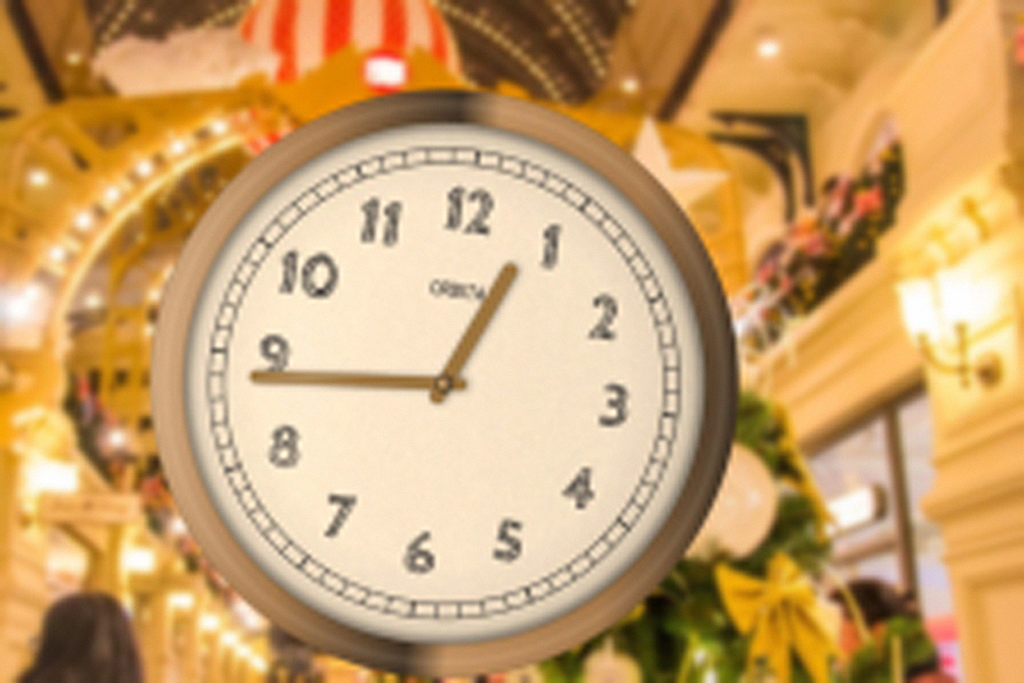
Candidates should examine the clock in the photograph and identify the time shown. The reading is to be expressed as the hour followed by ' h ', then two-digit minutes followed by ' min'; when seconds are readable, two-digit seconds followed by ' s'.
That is 12 h 44 min
